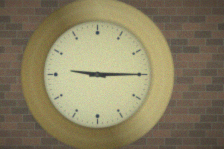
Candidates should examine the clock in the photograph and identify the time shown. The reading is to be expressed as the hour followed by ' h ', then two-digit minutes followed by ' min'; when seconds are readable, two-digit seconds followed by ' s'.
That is 9 h 15 min
